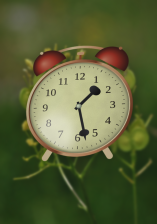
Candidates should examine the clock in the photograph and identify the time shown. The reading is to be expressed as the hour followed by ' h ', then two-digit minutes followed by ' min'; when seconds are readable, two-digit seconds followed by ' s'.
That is 1 h 28 min
